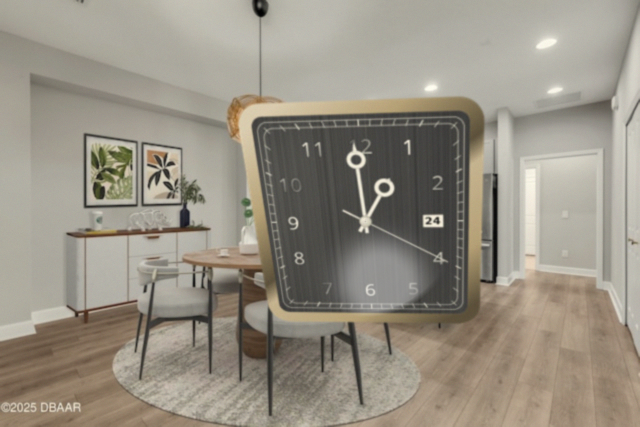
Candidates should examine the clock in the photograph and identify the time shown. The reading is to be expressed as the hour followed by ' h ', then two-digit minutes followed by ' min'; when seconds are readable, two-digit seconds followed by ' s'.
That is 12 h 59 min 20 s
